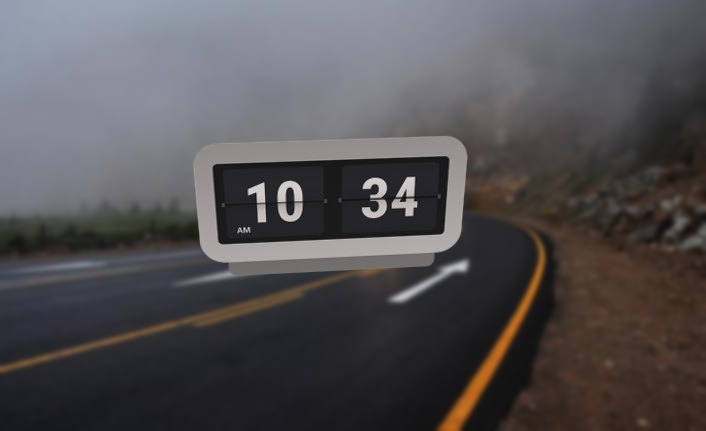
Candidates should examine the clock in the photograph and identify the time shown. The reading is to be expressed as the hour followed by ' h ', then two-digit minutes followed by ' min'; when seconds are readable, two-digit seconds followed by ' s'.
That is 10 h 34 min
